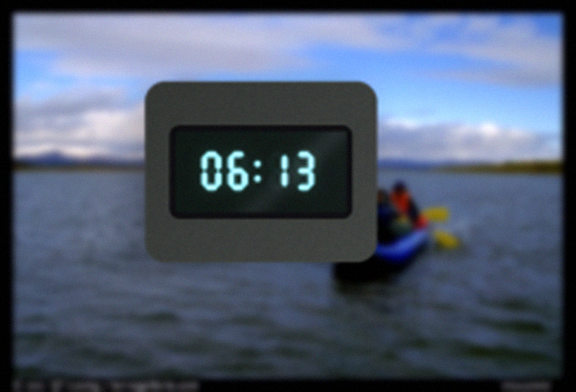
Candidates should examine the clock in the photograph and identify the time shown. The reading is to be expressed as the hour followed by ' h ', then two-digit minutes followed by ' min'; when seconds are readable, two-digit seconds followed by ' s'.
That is 6 h 13 min
